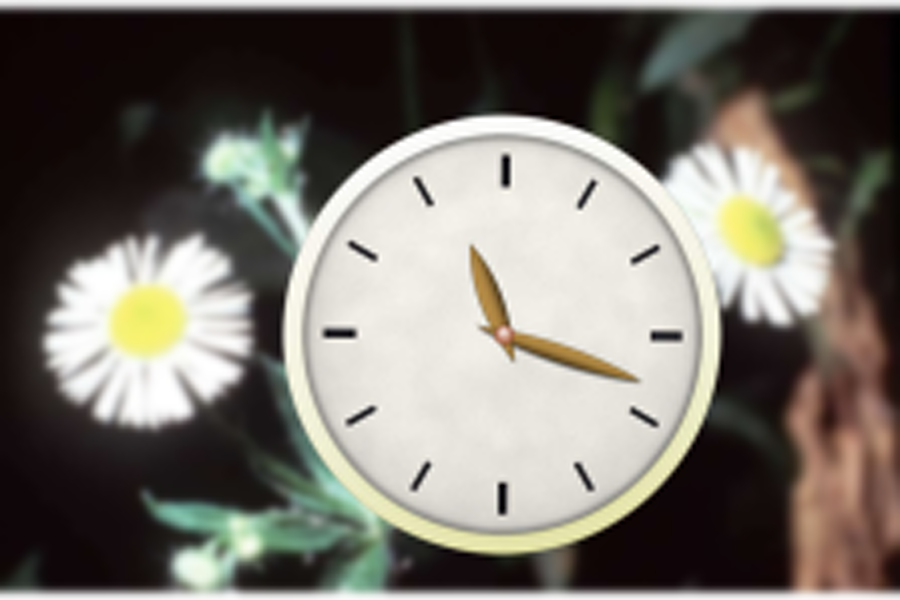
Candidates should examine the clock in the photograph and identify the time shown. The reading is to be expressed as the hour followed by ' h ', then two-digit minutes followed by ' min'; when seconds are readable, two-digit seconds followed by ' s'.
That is 11 h 18 min
